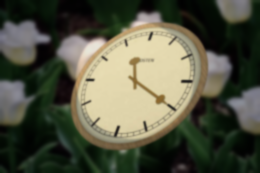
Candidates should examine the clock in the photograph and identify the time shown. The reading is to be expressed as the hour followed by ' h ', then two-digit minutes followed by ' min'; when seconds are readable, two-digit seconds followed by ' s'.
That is 11 h 20 min
